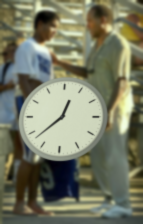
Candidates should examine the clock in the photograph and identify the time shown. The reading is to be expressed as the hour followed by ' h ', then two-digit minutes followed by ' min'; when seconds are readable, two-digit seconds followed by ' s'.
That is 12 h 38 min
